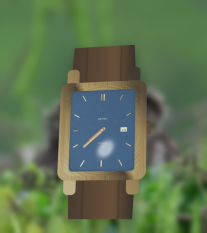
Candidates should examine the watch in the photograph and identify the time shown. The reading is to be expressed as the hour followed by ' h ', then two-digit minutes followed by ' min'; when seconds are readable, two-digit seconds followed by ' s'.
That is 7 h 38 min
